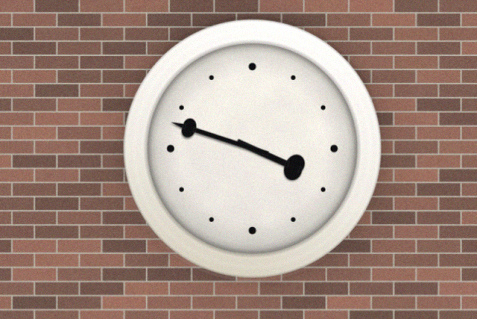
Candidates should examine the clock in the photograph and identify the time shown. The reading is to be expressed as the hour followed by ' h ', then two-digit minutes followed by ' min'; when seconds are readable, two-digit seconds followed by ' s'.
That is 3 h 48 min
